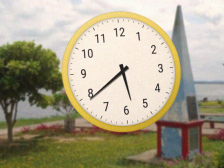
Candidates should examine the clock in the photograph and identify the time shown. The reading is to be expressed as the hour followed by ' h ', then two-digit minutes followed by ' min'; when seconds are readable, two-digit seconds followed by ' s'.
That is 5 h 39 min
